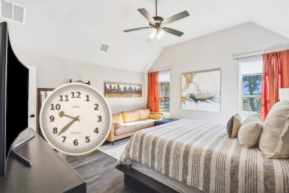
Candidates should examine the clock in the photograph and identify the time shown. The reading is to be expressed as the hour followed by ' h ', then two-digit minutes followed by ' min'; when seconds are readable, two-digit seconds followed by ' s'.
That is 9 h 38 min
